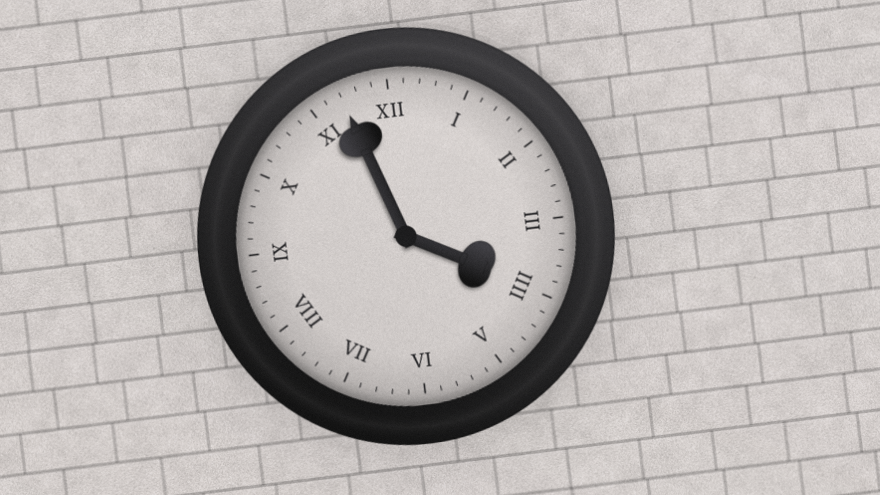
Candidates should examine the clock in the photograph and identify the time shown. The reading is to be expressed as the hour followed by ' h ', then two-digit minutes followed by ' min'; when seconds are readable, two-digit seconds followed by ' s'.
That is 3 h 57 min
